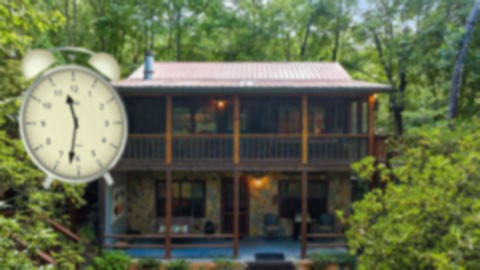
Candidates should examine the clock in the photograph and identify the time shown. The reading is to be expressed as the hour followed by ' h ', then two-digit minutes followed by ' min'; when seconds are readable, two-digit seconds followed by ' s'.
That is 11 h 32 min
